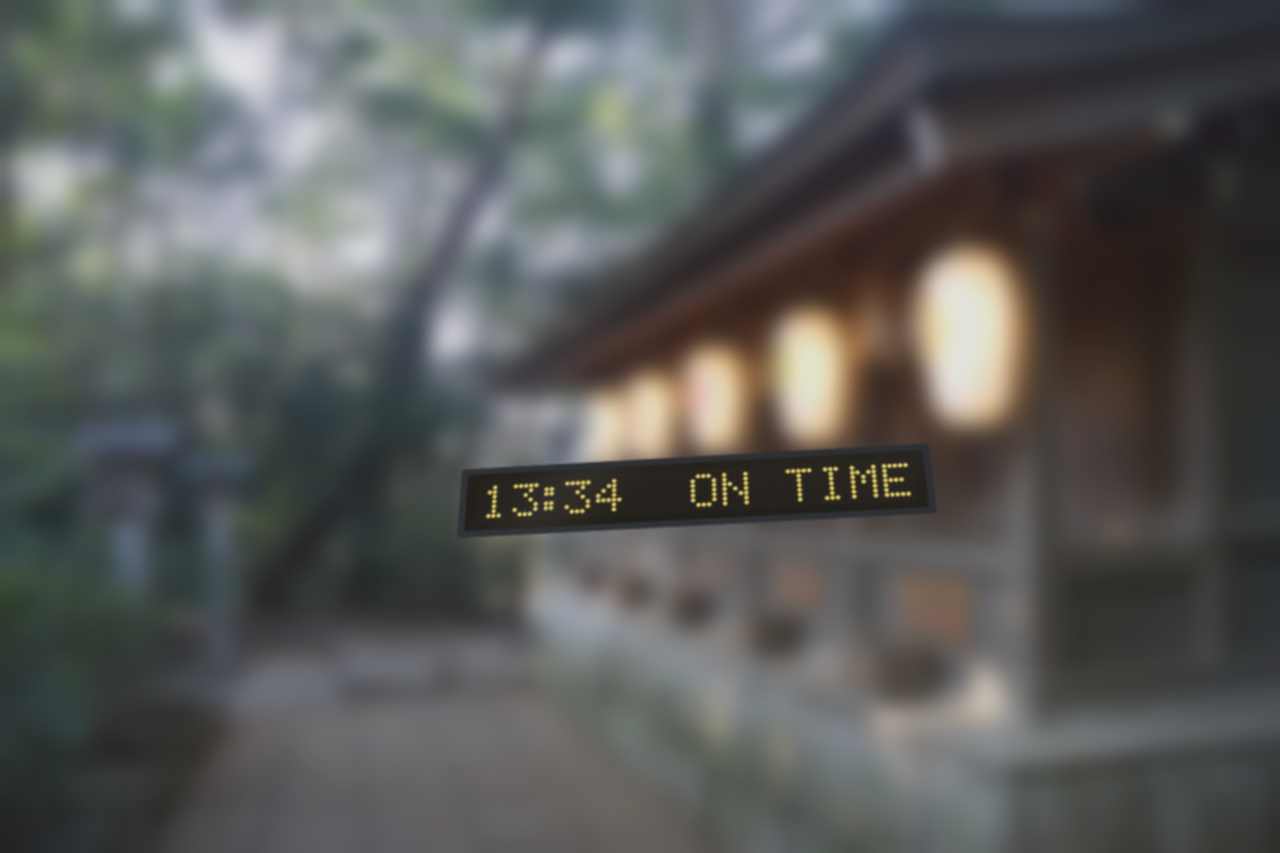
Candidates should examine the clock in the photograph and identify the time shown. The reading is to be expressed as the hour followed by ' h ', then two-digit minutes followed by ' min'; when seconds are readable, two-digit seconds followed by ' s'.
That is 13 h 34 min
